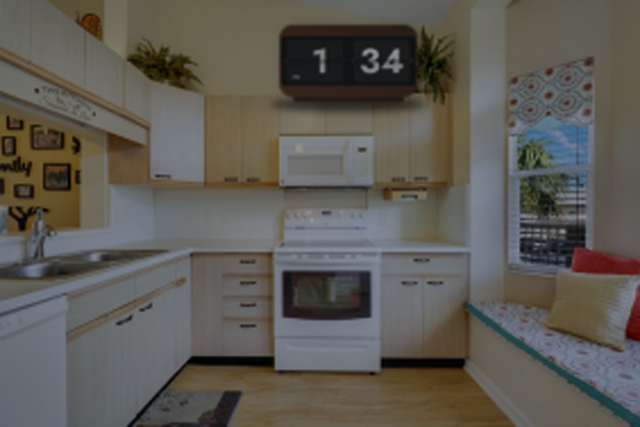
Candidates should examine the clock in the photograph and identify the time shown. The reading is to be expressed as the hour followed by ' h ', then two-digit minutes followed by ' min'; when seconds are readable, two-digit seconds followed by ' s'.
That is 1 h 34 min
